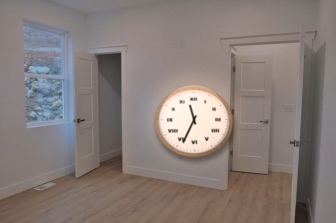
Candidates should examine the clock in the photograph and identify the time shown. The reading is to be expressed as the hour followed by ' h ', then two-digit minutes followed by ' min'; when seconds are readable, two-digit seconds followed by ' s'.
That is 11 h 34 min
